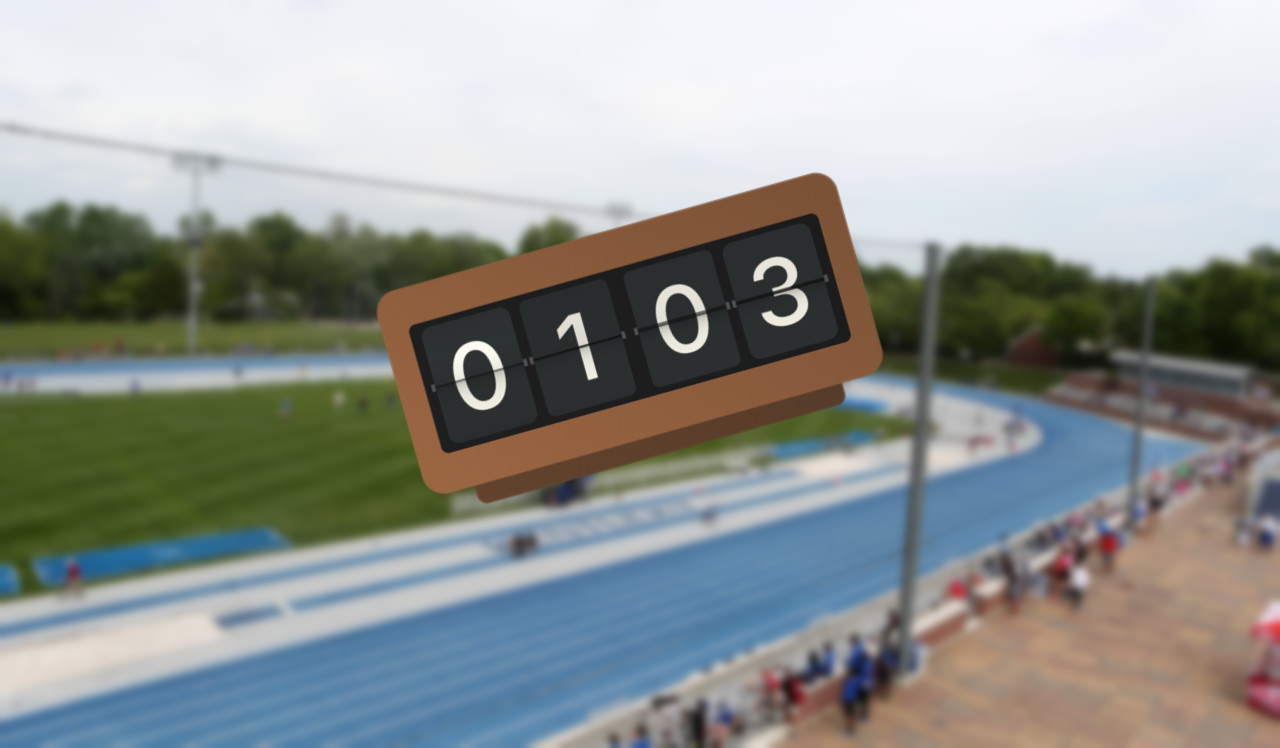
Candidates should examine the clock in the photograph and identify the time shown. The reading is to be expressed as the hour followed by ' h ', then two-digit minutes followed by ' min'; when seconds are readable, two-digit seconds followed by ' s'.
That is 1 h 03 min
